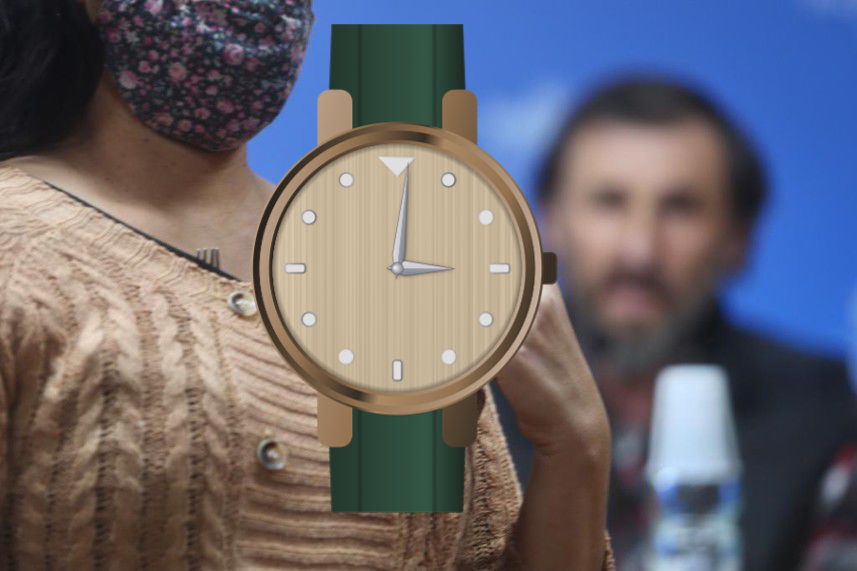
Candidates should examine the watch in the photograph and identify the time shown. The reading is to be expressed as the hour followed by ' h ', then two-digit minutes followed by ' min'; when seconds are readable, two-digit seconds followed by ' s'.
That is 3 h 01 min
